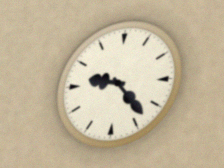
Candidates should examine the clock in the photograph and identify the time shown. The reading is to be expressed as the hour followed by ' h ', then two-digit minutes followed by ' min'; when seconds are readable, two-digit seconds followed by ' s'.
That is 9 h 23 min
